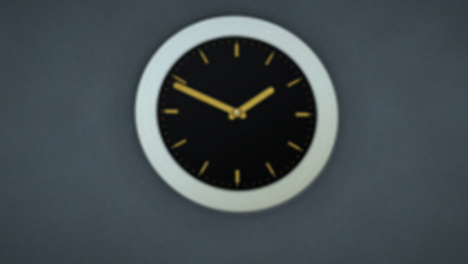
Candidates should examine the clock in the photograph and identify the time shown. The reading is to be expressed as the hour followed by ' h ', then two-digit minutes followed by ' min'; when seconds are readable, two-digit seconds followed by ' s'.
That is 1 h 49 min
